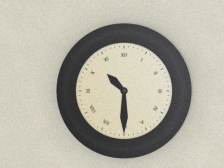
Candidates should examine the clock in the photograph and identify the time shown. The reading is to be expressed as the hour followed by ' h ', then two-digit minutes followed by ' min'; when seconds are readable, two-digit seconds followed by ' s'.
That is 10 h 30 min
